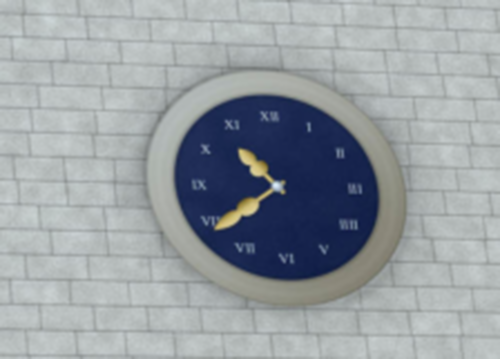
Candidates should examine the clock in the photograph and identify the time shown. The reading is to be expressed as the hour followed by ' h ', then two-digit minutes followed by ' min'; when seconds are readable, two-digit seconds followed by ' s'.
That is 10 h 39 min
